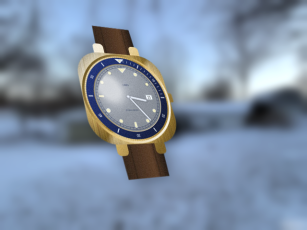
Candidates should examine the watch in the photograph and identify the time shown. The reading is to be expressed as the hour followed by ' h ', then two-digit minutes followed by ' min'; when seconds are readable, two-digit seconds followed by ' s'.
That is 3 h 24 min
